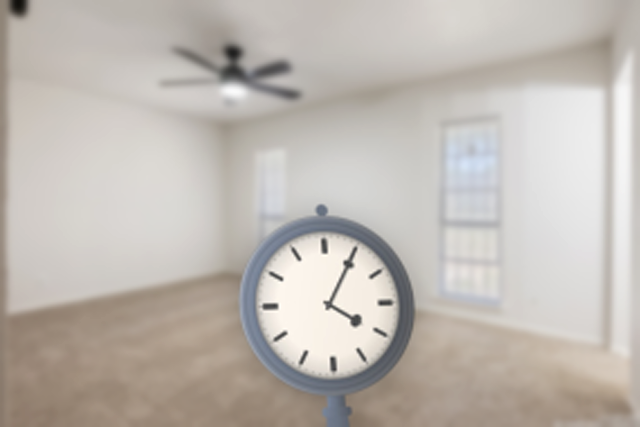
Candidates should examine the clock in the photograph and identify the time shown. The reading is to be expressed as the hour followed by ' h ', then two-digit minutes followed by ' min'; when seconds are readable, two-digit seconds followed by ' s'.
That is 4 h 05 min
